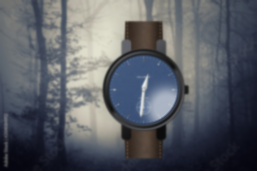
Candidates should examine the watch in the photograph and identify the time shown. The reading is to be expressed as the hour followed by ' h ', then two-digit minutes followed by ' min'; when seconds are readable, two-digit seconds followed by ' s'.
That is 12 h 31 min
